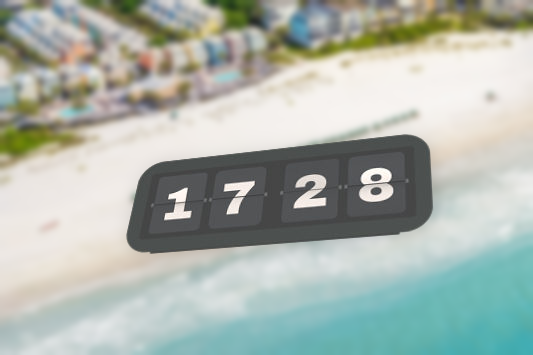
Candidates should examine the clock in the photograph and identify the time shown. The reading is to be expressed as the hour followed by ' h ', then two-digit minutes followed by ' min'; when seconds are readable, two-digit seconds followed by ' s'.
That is 17 h 28 min
